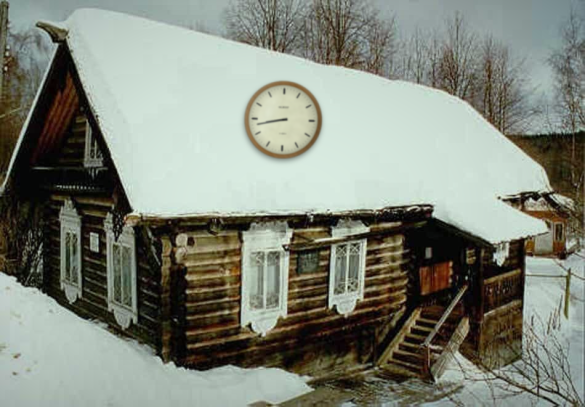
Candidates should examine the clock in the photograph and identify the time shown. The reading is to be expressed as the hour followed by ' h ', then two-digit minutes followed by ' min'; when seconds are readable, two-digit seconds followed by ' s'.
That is 8 h 43 min
